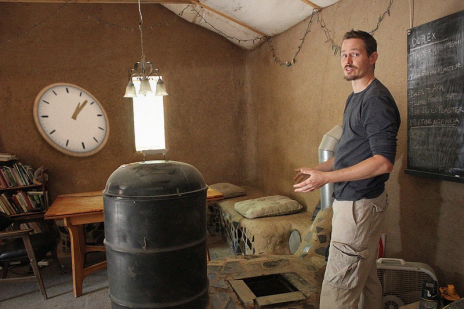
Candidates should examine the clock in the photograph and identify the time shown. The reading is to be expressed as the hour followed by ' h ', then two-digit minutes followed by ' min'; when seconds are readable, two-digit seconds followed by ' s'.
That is 1 h 08 min
